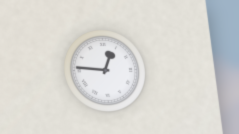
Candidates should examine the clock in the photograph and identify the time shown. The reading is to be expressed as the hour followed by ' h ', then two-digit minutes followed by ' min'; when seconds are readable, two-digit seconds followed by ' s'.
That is 12 h 46 min
